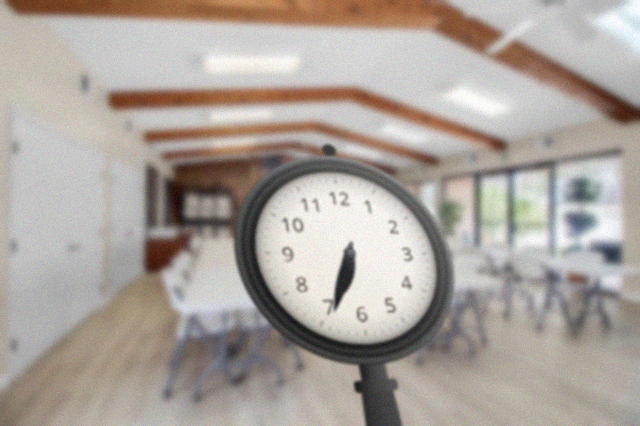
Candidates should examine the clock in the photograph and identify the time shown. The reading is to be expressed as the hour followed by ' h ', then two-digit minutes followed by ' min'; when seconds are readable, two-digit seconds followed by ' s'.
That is 6 h 34 min
